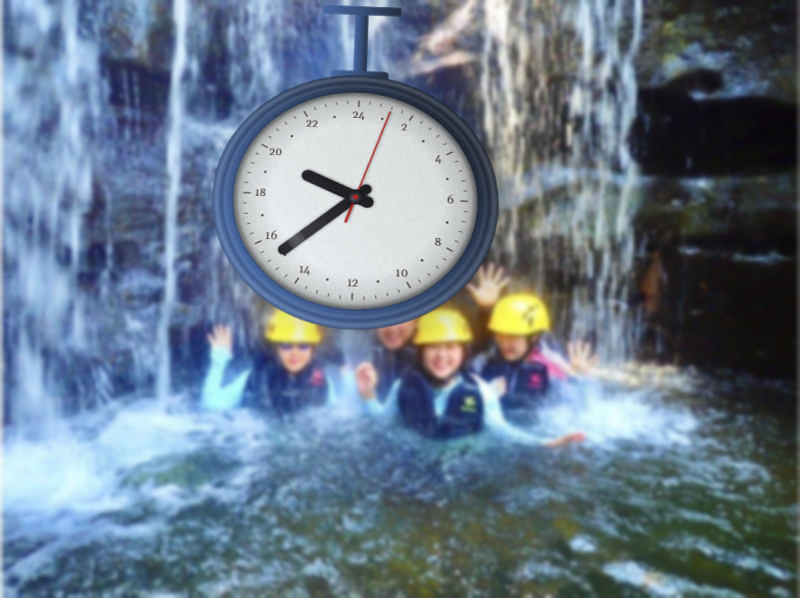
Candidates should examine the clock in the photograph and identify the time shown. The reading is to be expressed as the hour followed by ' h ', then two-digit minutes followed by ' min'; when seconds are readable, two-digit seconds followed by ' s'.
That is 19 h 38 min 03 s
